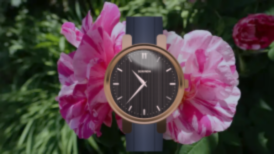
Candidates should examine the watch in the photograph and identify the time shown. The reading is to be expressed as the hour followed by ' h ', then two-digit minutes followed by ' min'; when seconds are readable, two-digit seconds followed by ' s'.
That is 10 h 37 min
